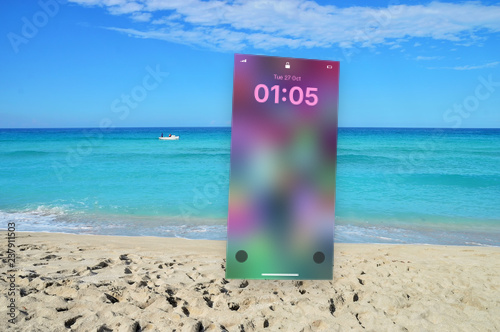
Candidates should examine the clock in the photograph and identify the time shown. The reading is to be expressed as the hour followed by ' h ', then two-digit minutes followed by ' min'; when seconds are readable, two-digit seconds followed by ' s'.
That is 1 h 05 min
